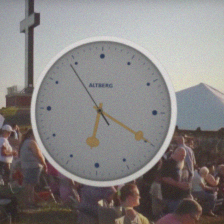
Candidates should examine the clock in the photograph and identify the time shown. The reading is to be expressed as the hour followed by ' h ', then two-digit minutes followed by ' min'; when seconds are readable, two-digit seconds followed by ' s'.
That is 6 h 19 min 54 s
